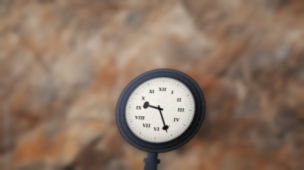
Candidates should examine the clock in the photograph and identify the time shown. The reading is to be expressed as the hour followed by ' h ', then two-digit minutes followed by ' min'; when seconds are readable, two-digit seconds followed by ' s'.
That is 9 h 26 min
